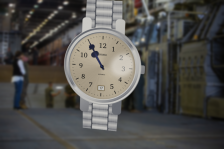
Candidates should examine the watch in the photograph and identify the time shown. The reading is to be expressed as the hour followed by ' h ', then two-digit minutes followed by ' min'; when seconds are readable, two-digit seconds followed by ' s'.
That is 10 h 55 min
